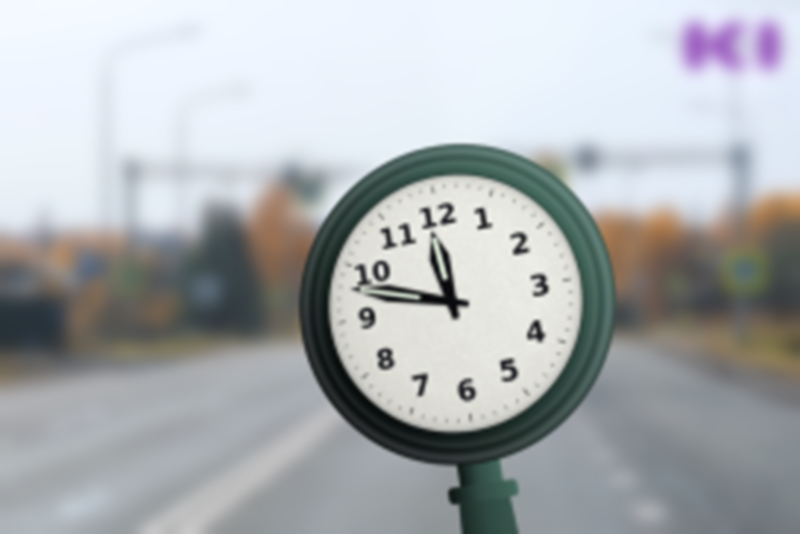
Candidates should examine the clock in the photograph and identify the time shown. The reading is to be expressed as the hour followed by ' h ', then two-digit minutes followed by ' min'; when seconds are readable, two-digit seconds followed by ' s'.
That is 11 h 48 min
